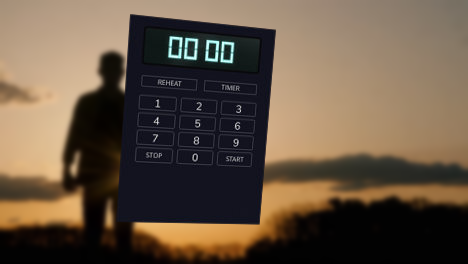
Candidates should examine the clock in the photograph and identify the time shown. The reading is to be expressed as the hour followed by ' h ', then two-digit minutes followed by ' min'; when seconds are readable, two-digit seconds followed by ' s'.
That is 0 h 00 min
